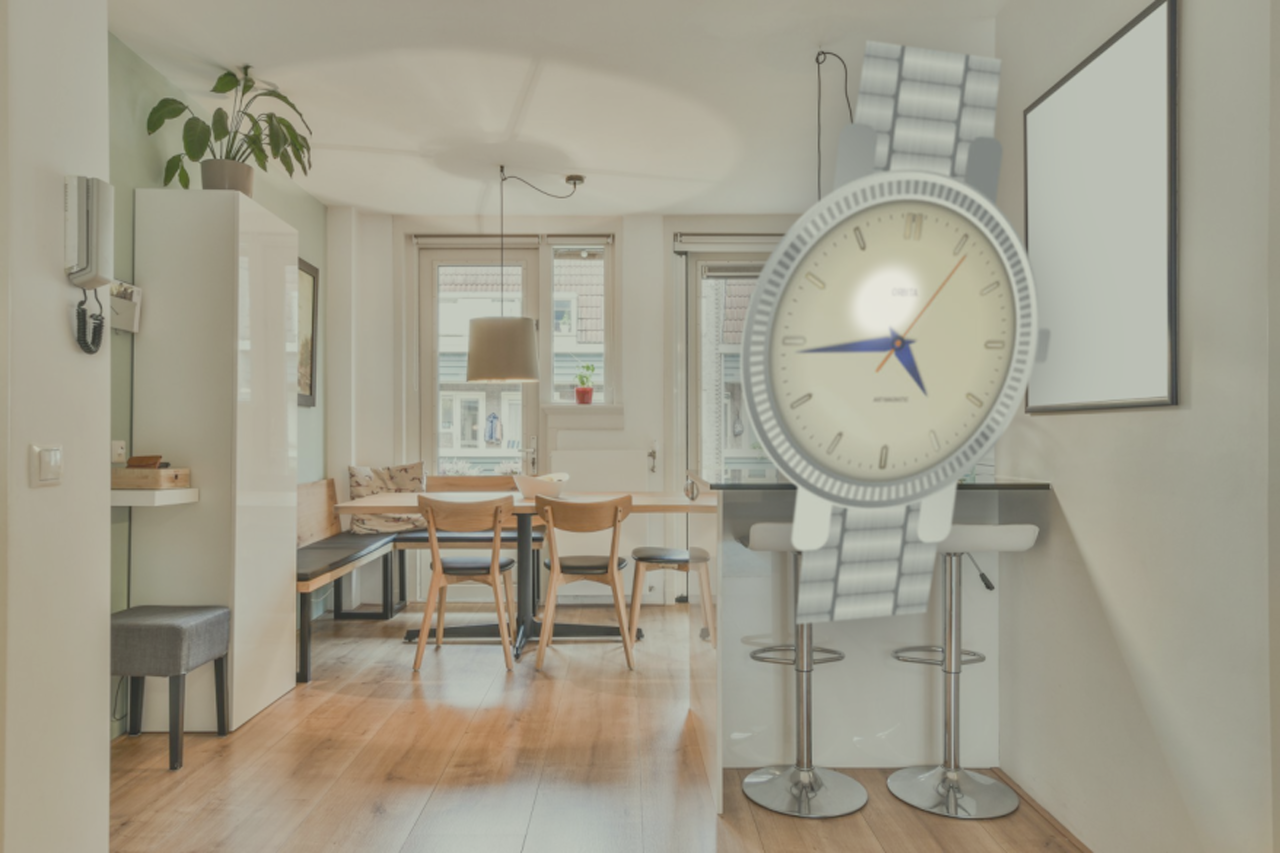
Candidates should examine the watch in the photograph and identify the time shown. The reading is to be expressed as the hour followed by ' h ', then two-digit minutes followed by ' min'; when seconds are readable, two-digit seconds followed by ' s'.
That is 4 h 44 min 06 s
